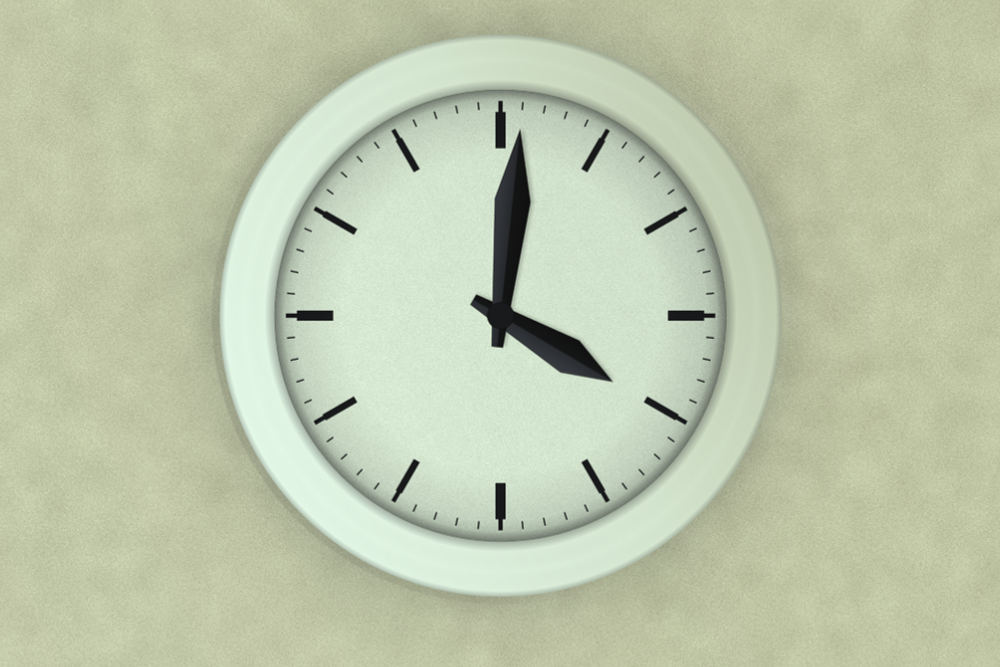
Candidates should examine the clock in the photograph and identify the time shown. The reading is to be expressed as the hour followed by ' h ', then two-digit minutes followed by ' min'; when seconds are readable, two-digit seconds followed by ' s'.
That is 4 h 01 min
